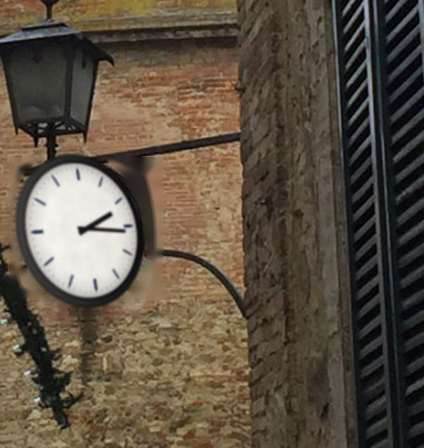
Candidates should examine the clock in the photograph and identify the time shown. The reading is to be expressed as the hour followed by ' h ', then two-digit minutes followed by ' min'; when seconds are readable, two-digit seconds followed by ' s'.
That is 2 h 16 min
